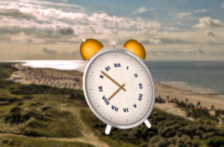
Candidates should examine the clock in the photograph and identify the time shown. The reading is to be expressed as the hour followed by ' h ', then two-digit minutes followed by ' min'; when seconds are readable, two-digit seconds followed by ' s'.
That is 7 h 52 min
